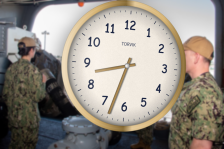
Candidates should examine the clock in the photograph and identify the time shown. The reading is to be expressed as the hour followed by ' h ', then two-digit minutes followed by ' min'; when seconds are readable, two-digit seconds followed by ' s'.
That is 8 h 33 min
